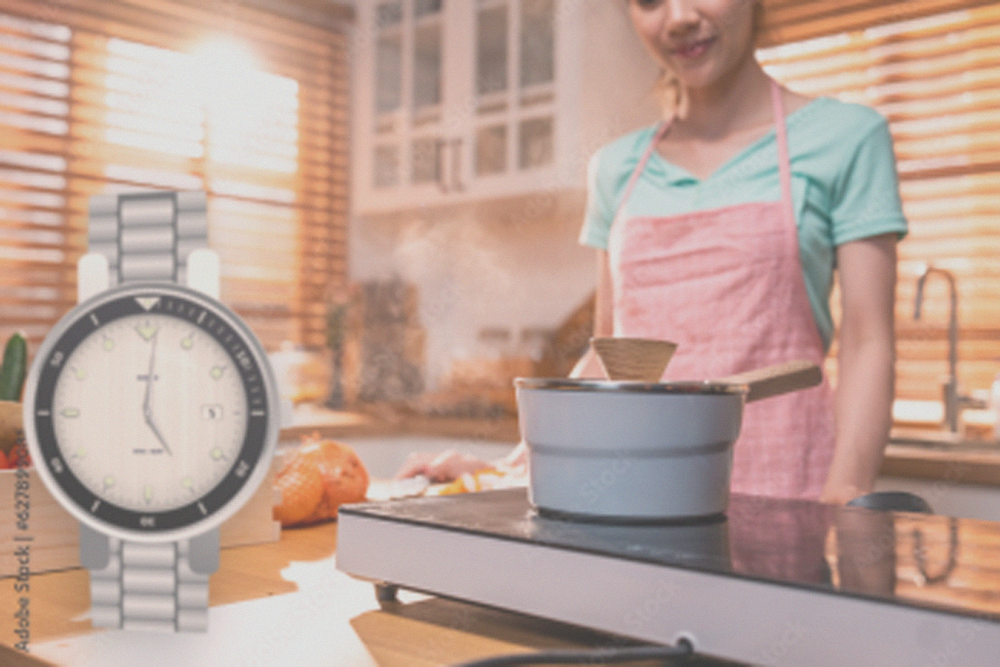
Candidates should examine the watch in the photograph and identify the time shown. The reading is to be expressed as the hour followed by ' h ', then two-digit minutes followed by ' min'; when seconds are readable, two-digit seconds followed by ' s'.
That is 5 h 01 min
